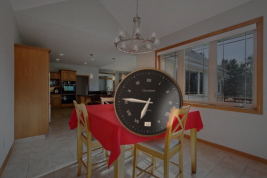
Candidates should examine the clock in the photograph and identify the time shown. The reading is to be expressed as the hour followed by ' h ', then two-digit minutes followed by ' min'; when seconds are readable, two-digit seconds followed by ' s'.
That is 6 h 46 min
